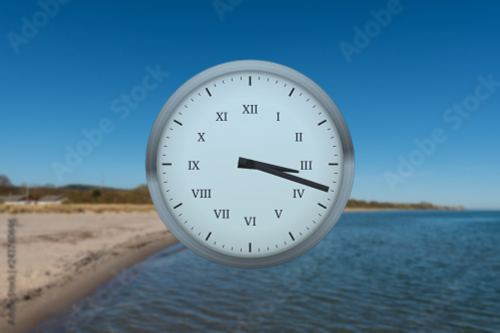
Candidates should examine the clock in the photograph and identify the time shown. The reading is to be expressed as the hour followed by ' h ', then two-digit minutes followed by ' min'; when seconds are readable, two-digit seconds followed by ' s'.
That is 3 h 18 min
